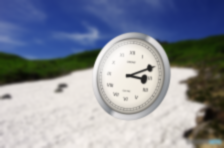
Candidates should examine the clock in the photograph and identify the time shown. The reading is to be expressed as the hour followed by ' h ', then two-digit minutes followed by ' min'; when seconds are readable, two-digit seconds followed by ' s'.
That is 3 h 11 min
